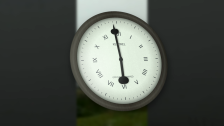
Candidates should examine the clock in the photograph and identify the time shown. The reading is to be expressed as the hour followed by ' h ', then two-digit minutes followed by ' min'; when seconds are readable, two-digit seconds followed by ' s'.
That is 5 h 59 min
